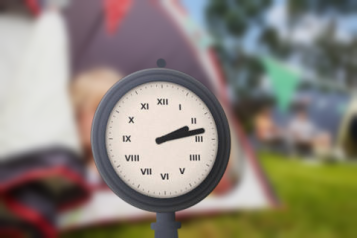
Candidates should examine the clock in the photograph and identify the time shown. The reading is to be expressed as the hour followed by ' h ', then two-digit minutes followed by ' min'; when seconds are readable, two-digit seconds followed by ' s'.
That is 2 h 13 min
